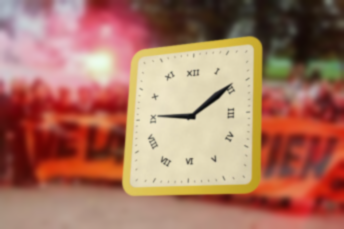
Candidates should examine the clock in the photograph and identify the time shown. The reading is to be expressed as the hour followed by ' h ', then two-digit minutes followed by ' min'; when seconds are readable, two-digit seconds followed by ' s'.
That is 9 h 09 min
